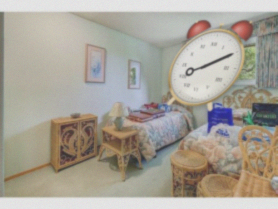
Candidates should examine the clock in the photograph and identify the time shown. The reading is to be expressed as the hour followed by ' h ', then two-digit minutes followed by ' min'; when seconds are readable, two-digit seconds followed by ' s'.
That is 8 h 10 min
